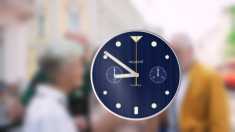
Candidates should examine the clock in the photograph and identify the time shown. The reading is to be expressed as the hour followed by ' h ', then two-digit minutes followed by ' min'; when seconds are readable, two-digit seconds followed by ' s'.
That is 8 h 51 min
